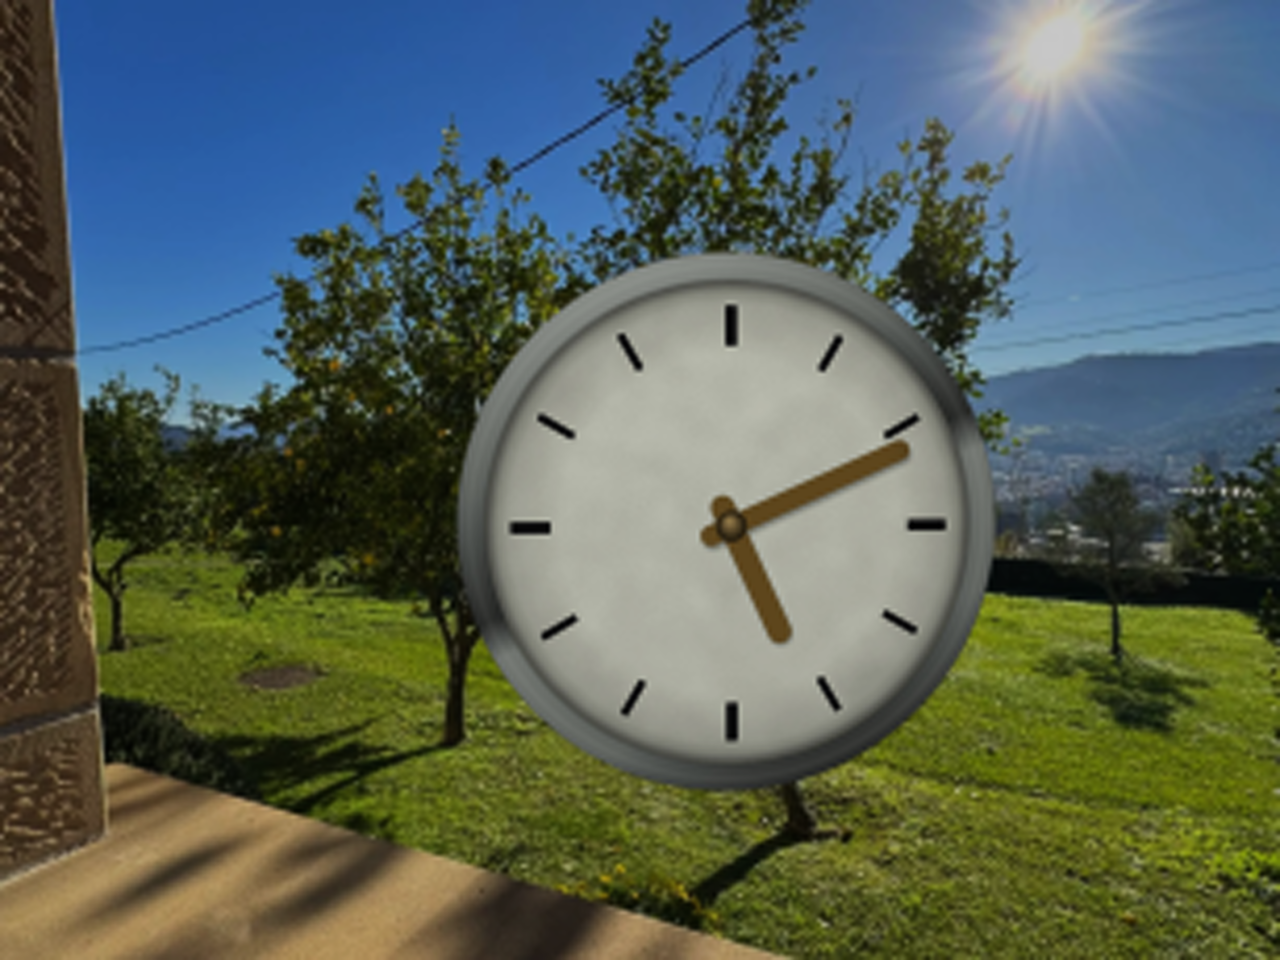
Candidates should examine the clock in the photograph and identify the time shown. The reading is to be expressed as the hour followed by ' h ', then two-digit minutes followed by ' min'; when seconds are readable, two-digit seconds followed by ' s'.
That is 5 h 11 min
